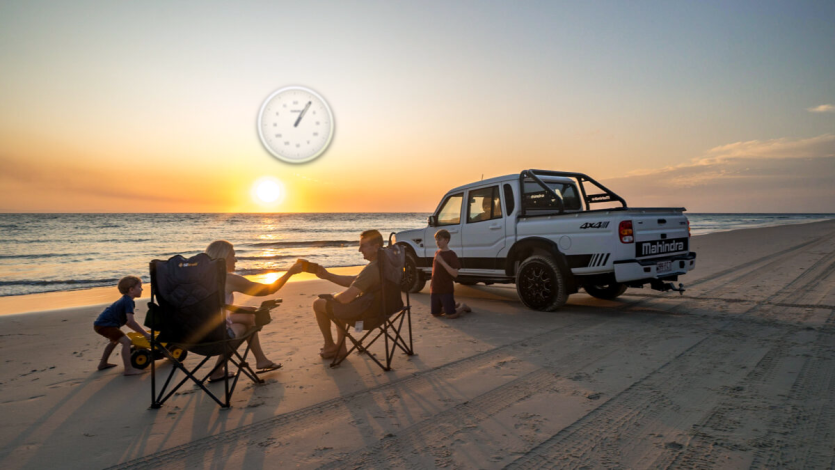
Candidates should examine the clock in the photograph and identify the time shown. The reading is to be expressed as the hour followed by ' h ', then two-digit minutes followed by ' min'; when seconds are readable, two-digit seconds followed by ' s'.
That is 1 h 06 min
